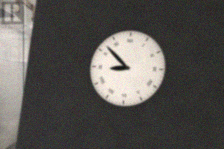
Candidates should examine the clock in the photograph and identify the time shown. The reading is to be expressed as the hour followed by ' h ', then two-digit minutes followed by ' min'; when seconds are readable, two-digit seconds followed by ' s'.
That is 8 h 52 min
